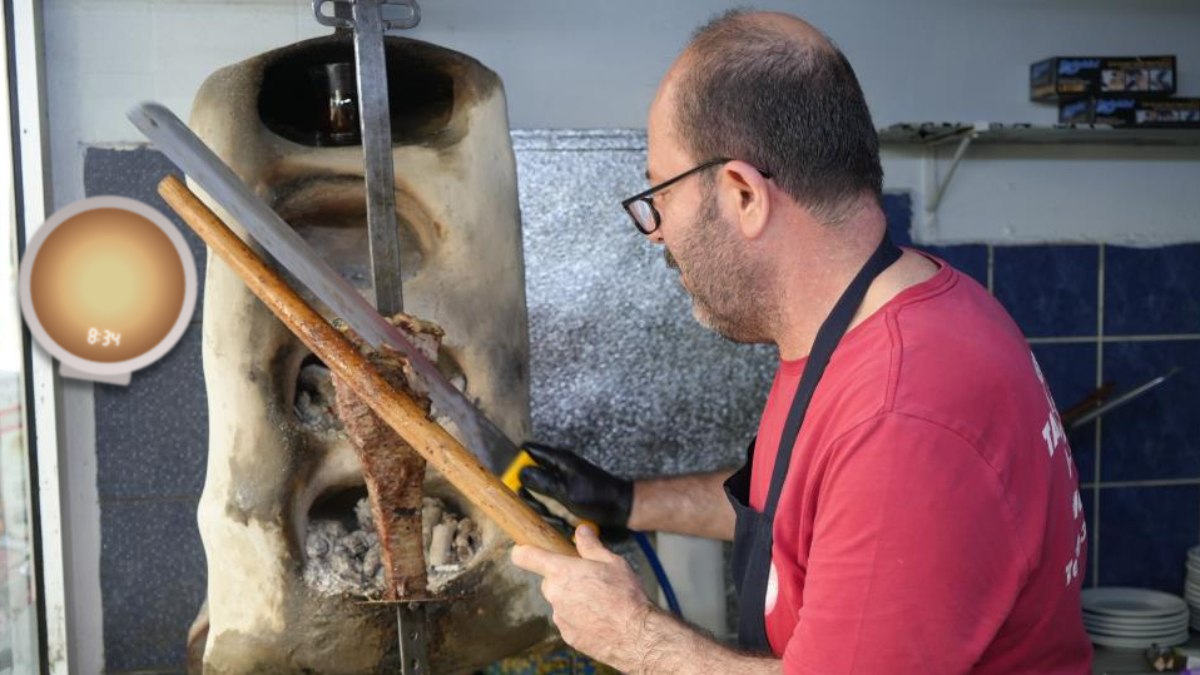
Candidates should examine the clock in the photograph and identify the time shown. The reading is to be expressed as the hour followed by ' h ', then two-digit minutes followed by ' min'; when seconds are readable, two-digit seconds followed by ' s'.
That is 8 h 34 min
